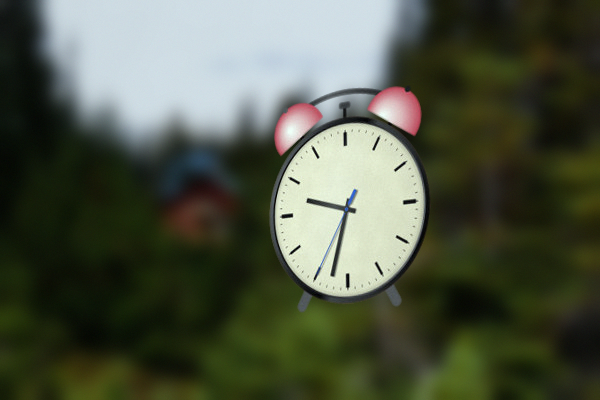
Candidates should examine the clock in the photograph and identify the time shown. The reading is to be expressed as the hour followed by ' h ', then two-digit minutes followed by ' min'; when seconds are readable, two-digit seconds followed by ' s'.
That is 9 h 32 min 35 s
